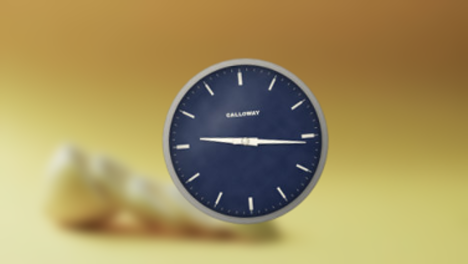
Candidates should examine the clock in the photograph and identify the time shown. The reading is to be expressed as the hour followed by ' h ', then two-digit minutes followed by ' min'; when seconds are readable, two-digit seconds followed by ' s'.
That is 9 h 16 min
